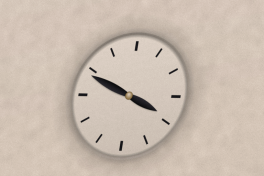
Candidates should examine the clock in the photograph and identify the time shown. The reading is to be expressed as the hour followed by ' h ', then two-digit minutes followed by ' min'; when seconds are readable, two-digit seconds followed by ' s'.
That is 3 h 49 min
